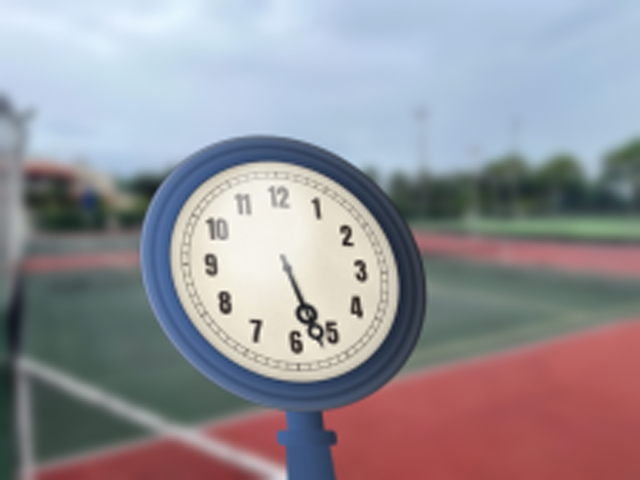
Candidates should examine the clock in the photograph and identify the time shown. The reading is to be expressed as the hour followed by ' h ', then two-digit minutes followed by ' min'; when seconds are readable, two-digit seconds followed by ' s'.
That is 5 h 27 min
